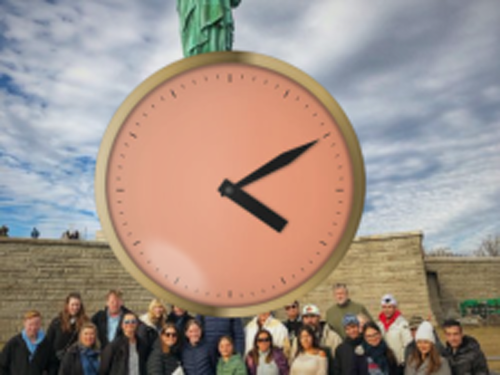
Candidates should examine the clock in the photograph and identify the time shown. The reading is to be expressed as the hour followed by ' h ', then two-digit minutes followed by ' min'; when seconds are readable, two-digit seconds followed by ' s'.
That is 4 h 10 min
